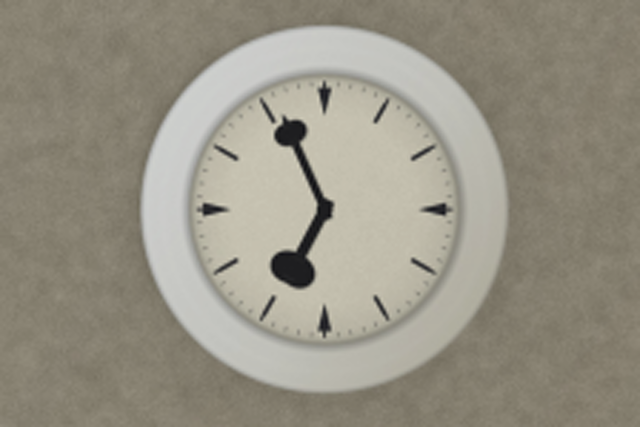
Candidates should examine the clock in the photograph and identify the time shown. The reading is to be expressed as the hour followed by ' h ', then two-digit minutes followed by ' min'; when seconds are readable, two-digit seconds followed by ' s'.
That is 6 h 56 min
